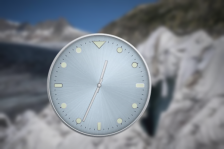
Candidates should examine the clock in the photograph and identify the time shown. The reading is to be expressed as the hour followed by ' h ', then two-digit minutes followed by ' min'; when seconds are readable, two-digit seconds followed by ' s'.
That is 12 h 34 min
